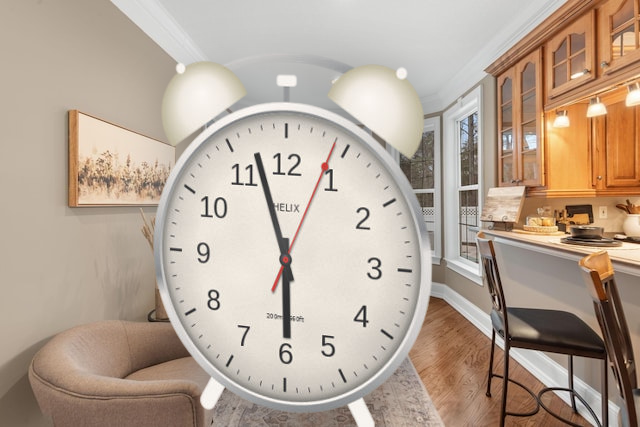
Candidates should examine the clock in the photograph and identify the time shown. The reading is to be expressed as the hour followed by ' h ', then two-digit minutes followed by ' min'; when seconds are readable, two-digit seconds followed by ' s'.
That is 5 h 57 min 04 s
